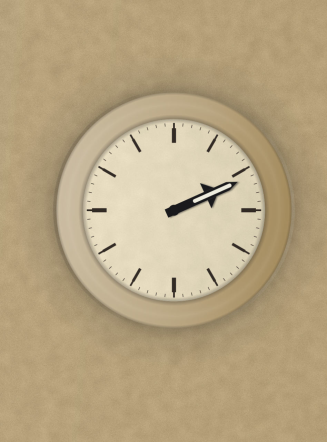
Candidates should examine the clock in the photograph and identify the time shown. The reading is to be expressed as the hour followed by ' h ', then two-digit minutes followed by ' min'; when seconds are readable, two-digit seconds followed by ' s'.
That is 2 h 11 min
